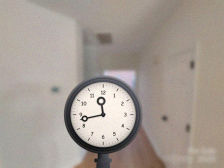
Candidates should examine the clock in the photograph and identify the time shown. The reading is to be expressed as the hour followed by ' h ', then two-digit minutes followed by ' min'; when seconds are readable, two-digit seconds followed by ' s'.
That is 11 h 43 min
